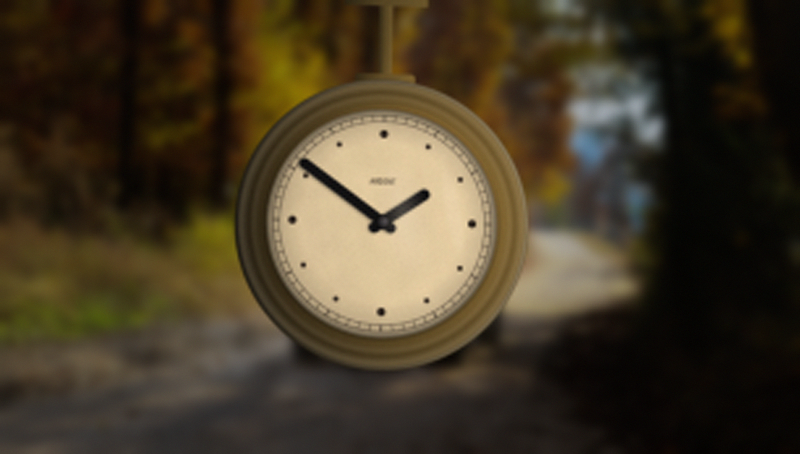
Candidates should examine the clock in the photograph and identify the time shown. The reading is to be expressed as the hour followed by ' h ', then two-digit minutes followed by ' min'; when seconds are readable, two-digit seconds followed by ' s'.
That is 1 h 51 min
